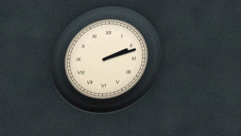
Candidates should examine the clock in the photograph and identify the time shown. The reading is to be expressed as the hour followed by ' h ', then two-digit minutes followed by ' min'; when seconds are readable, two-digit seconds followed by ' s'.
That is 2 h 12 min
